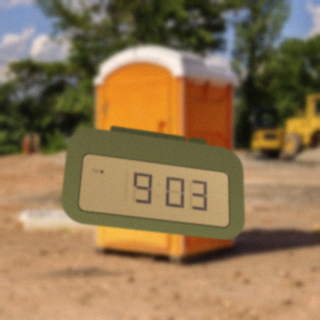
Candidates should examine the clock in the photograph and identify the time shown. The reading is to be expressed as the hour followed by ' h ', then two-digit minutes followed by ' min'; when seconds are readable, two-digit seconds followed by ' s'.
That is 9 h 03 min
